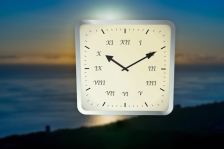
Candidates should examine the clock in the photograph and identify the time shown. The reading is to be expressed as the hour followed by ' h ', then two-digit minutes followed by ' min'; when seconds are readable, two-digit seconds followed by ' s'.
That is 10 h 10 min
